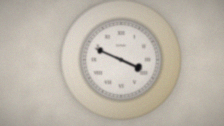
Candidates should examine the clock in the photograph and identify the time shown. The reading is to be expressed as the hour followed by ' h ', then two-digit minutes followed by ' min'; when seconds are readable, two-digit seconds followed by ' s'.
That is 3 h 49 min
